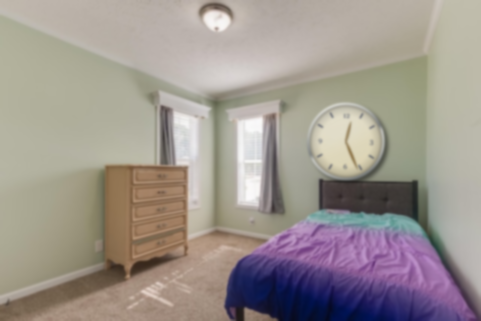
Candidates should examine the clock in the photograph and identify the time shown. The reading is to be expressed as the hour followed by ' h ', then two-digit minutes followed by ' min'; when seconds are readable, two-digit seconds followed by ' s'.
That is 12 h 26 min
